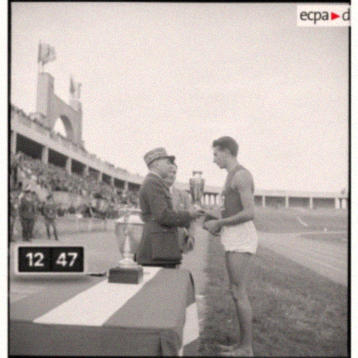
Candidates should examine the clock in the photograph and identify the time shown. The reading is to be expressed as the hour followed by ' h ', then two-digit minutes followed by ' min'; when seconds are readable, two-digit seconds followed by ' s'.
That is 12 h 47 min
